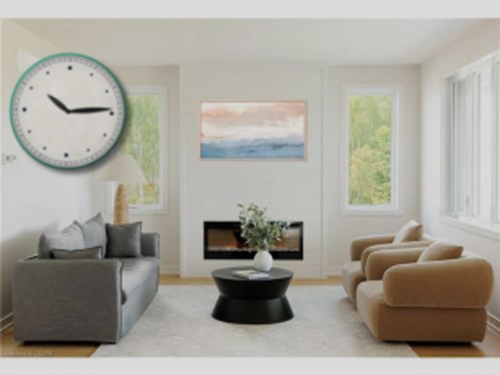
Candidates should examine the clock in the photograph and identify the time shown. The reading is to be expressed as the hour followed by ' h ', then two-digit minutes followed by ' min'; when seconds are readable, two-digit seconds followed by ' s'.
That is 10 h 14 min
